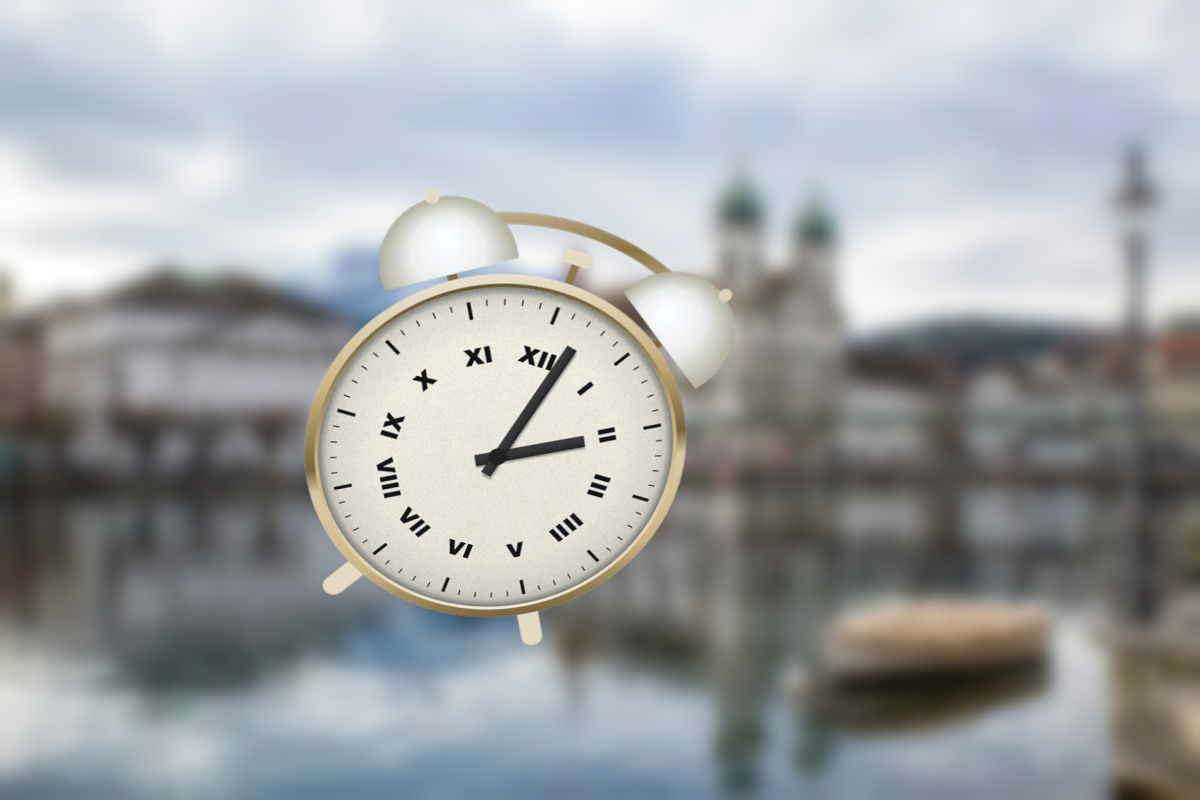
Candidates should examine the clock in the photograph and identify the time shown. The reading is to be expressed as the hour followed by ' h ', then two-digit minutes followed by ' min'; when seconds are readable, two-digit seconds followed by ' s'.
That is 2 h 02 min
